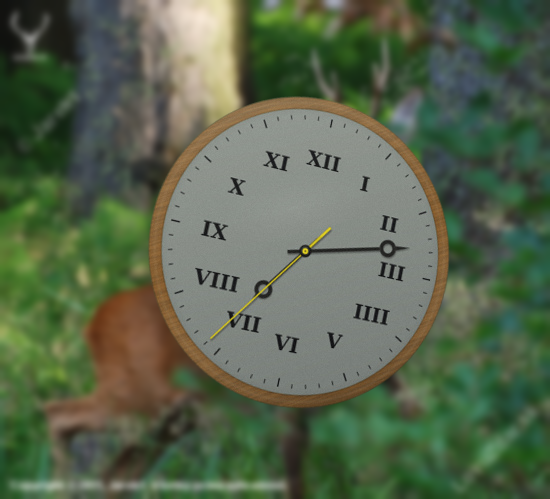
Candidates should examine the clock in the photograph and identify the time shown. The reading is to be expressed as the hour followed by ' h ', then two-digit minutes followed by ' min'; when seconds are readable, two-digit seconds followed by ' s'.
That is 7 h 12 min 36 s
